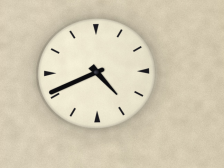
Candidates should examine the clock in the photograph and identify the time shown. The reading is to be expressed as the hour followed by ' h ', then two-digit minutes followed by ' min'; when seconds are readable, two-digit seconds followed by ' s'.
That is 4 h 41 min
